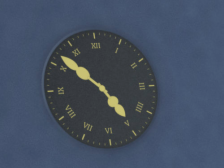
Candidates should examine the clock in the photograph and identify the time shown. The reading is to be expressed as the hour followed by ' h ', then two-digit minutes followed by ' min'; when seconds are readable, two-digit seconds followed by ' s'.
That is 4 h 52 min
